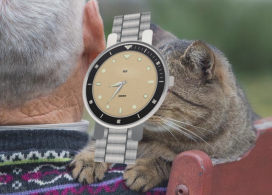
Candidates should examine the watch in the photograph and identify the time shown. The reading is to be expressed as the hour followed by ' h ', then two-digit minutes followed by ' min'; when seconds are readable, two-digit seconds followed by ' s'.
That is 8 h 36 min
